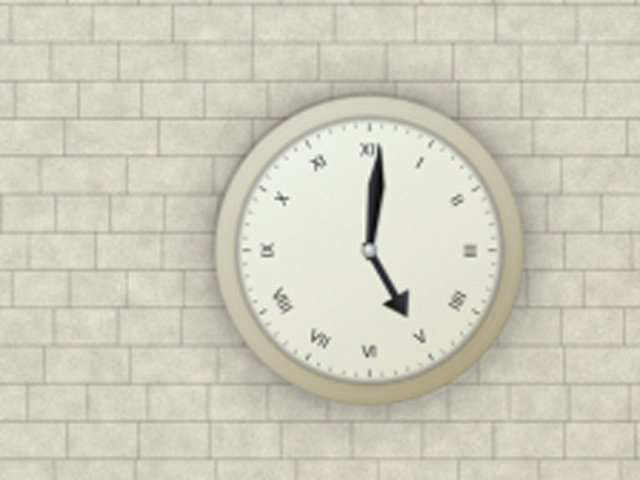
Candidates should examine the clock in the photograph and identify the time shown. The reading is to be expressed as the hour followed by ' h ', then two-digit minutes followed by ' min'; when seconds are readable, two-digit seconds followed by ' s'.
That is 5 h 01 min
